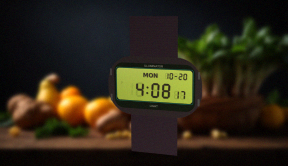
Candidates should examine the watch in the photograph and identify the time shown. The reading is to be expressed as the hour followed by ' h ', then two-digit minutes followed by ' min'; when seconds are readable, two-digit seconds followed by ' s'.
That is 4 h 08 min 17 s
